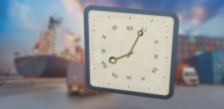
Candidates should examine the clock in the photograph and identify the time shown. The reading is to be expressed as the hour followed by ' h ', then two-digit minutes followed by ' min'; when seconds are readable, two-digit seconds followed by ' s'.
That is 8 h 04 min
